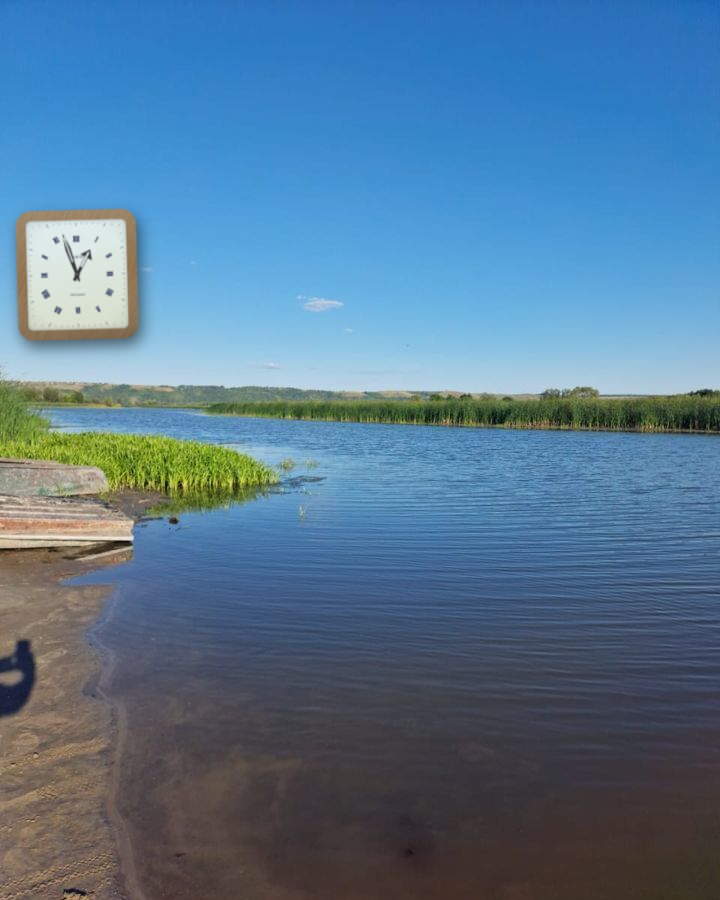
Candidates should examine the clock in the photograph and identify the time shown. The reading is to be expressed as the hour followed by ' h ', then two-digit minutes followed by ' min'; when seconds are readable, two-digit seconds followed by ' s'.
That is 12 h 57 min
